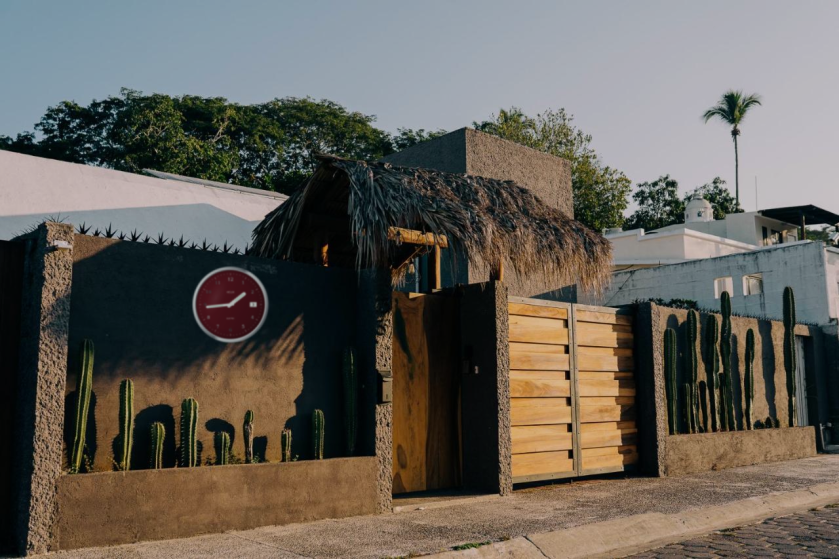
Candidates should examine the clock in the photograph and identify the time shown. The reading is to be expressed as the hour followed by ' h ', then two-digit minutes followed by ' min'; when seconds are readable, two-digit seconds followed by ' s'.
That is 1 h 44 min
